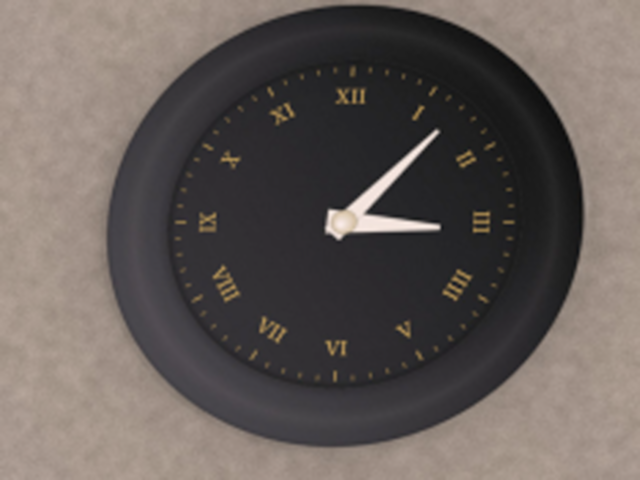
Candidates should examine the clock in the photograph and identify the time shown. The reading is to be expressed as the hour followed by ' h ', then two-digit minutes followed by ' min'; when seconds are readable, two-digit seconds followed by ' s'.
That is 3 h 07 min
